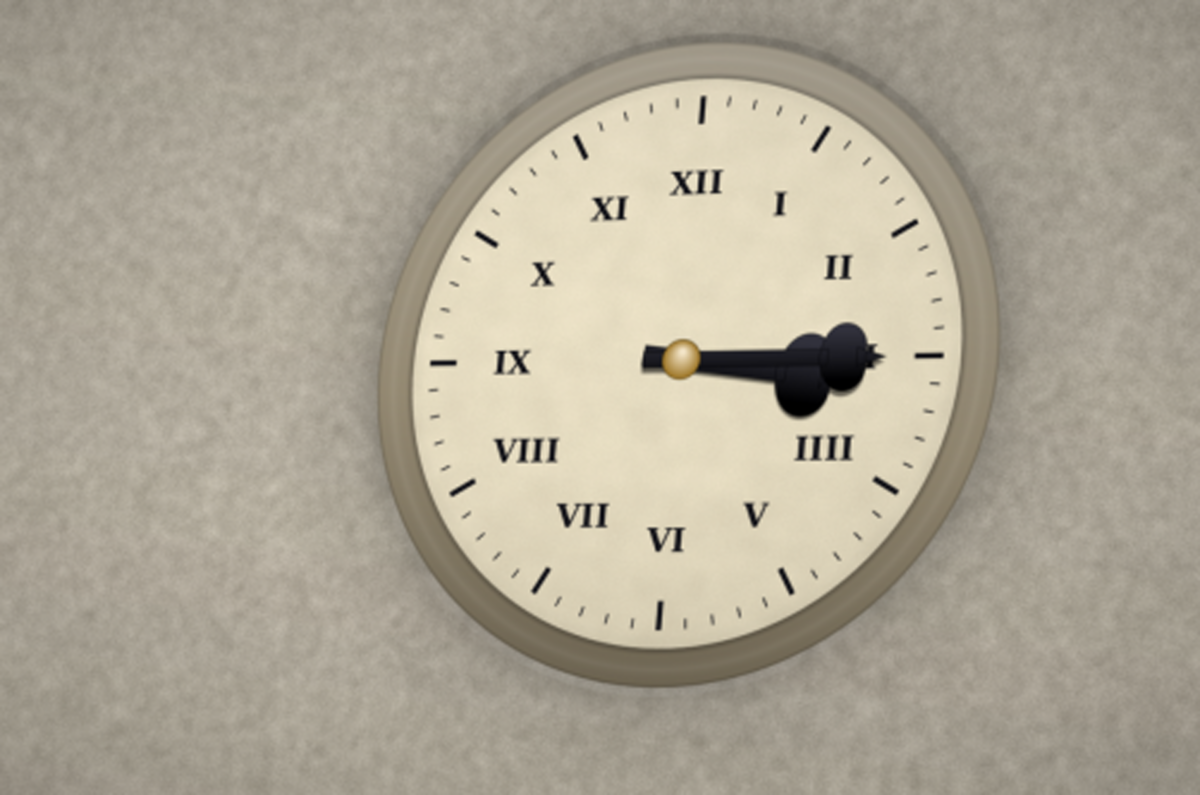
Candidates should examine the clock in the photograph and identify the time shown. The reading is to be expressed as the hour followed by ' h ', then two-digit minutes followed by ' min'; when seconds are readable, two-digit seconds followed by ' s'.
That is 3 h 15 min
